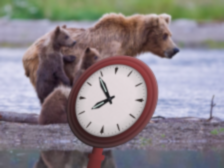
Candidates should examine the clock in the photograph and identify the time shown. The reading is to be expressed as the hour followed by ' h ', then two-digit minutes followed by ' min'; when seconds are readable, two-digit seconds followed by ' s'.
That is 7 h 54 min
